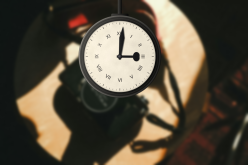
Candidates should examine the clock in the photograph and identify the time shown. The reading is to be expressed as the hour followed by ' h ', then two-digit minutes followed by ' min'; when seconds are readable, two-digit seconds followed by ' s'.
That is 3 h 01 min
